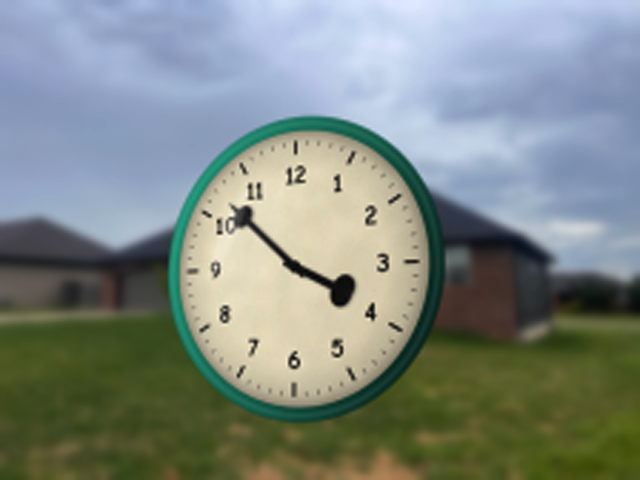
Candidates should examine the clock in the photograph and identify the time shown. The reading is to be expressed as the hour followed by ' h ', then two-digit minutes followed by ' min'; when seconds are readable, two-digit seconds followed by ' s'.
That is 3 h 52 min
